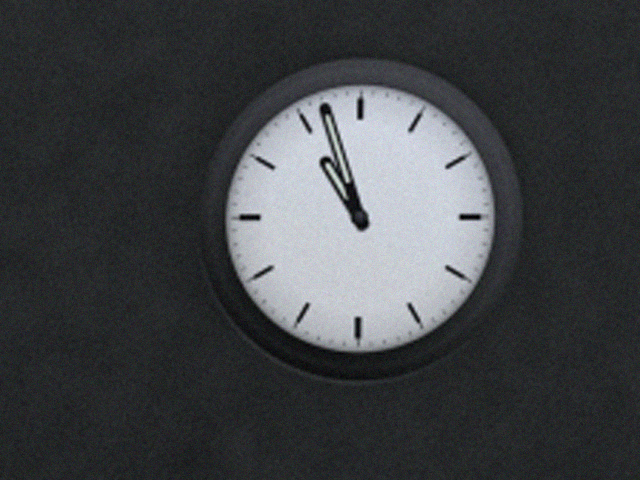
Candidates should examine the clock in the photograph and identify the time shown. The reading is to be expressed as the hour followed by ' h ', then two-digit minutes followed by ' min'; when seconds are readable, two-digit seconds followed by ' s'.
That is 10 h 57 min
